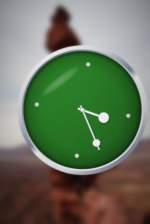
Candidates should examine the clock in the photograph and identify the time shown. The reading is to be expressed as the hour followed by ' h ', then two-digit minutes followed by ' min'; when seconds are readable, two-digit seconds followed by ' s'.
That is 3 h 25 min
